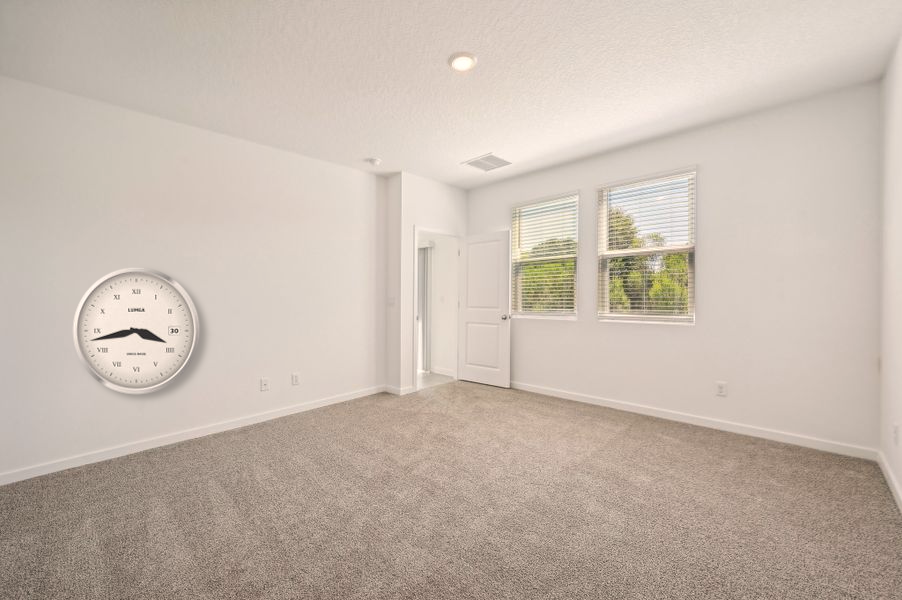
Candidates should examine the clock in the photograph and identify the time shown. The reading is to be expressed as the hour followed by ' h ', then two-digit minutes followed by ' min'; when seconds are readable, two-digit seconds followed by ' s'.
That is 3 h 43 min
